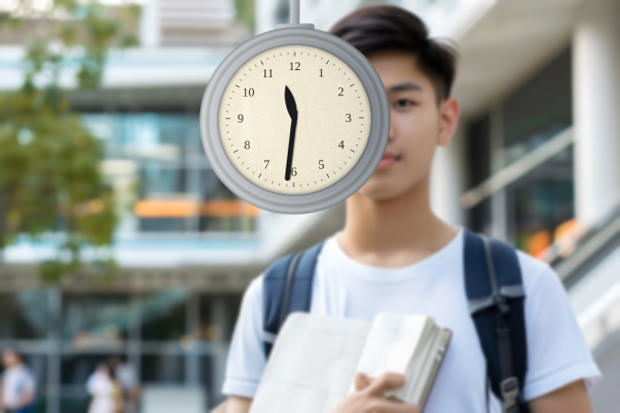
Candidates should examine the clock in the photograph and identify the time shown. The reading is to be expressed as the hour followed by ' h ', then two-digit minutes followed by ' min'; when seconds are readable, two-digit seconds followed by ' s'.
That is 11 h 31 min
